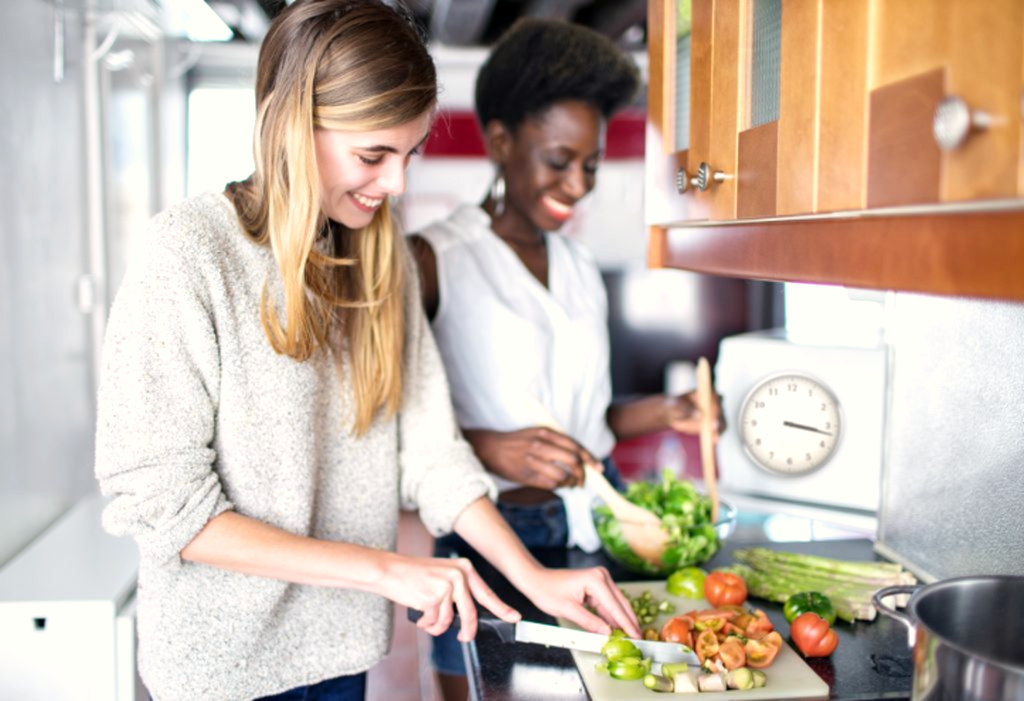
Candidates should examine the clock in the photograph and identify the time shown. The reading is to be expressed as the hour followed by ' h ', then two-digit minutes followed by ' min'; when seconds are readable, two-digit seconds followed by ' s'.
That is 3 h 17 min
